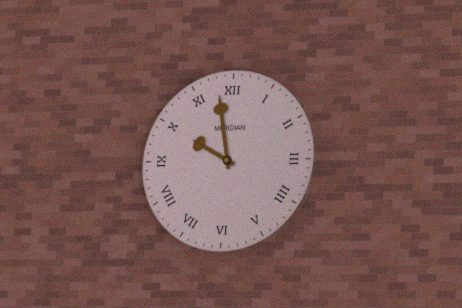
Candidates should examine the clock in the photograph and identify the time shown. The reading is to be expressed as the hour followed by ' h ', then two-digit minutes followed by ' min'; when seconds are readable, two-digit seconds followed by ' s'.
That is 9 h 58 min
